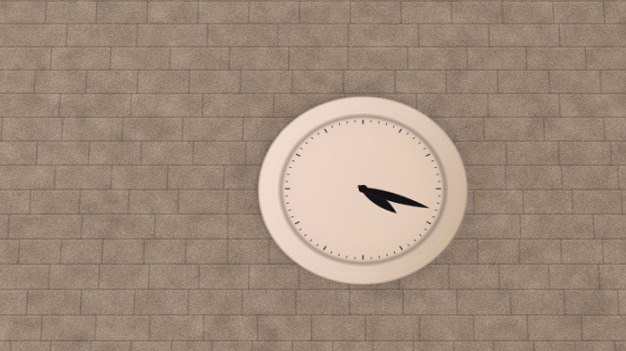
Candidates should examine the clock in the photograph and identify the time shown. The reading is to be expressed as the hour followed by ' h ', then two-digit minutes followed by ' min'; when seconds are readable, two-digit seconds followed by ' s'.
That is 4 h 18 min
